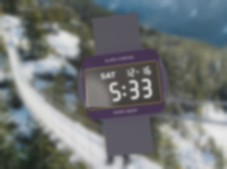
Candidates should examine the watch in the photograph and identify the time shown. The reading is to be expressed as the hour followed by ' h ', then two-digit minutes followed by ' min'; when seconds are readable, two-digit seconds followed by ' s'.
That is 5 h 33 min
